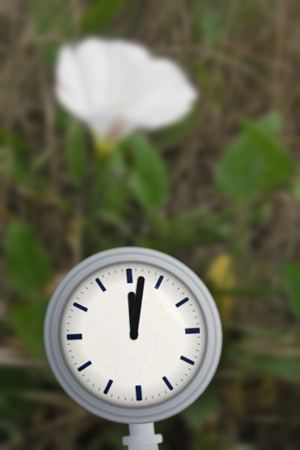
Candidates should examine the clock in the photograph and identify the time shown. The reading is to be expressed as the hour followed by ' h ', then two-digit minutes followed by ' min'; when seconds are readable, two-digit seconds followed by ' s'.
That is 12 h 02 min
